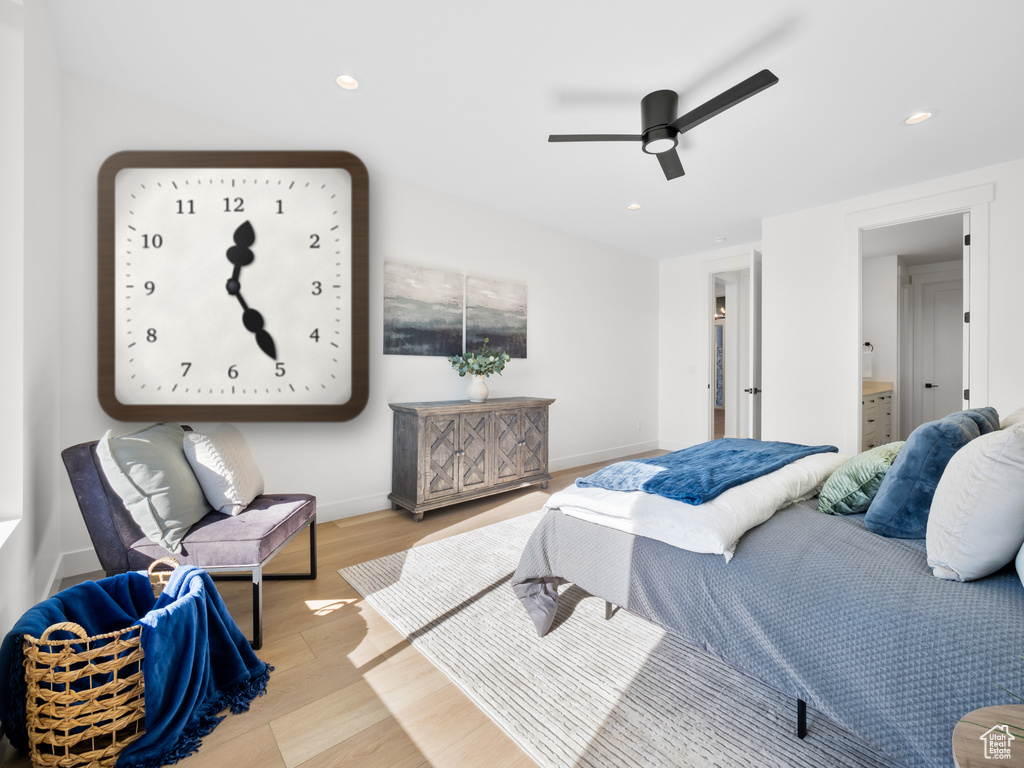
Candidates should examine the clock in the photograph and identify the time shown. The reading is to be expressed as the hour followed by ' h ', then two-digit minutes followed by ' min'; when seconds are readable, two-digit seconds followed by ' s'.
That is 12 h 25 min
